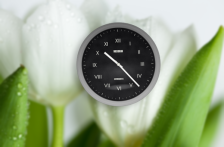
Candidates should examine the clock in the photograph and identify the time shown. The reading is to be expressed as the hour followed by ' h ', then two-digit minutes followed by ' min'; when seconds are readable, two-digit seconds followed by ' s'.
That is 10 h 23 min
